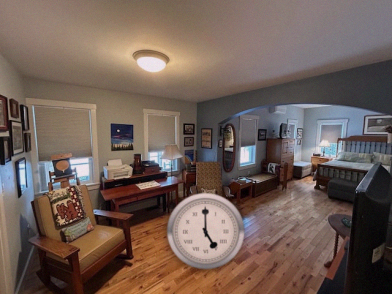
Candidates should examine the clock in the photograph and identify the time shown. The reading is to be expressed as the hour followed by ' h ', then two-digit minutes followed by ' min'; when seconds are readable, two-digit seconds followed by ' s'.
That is 5 h 00 min
